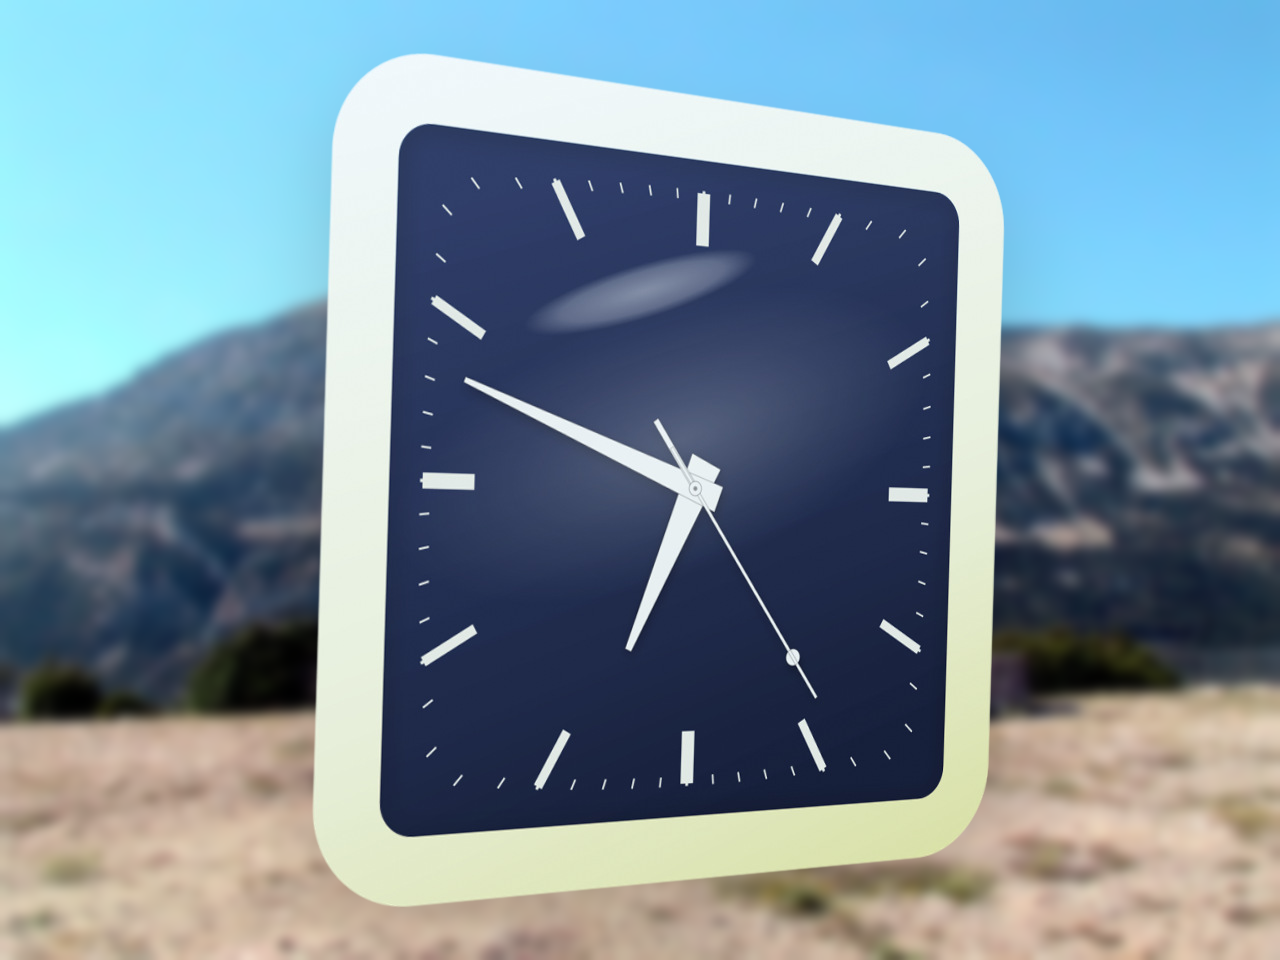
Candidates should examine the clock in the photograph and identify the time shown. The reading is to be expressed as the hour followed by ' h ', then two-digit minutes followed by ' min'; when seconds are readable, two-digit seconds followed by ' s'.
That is 6 h 48 min 24 s
